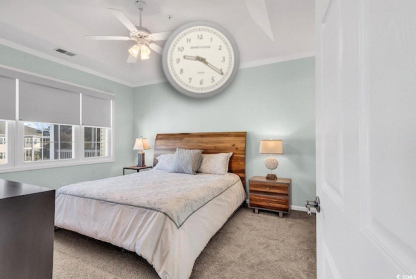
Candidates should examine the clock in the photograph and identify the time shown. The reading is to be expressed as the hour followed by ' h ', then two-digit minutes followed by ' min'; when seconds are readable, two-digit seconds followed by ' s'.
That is 9 h 21 min
